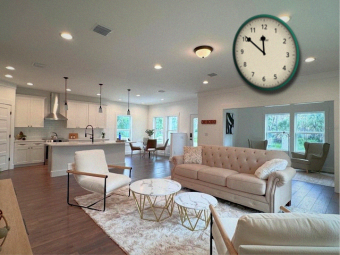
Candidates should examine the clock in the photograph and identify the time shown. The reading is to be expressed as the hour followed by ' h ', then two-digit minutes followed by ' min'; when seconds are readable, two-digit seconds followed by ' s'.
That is 11 h 51 min
